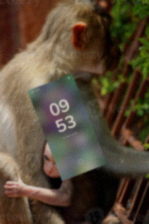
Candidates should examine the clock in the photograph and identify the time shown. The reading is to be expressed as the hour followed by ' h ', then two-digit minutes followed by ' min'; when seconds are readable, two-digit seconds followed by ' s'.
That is 9 h 53 min
